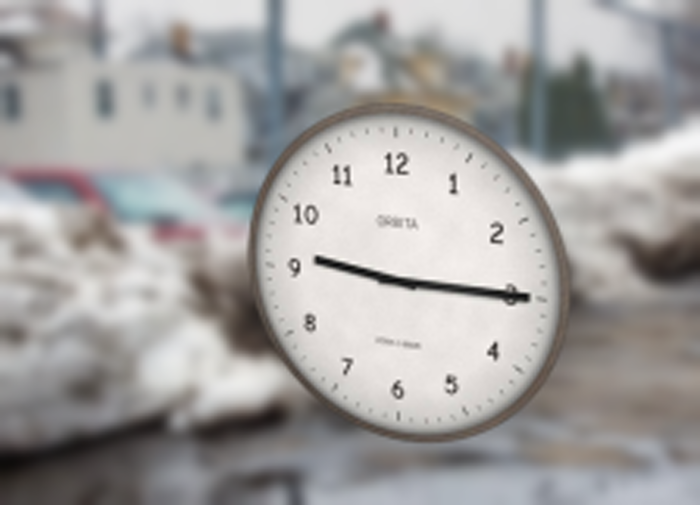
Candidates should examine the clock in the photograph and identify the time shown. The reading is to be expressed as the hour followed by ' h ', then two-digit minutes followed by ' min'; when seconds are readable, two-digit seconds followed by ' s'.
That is 9 h 15 min
